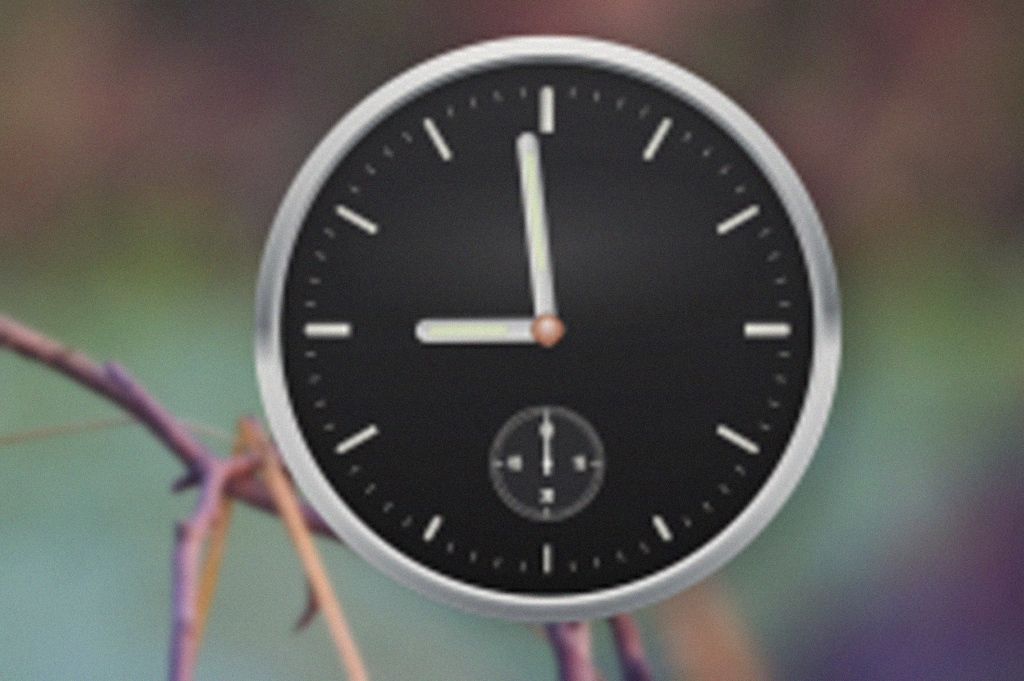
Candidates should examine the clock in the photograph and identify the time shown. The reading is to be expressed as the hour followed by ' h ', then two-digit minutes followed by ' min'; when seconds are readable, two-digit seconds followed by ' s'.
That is 8 h 59 min
